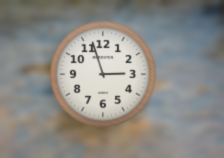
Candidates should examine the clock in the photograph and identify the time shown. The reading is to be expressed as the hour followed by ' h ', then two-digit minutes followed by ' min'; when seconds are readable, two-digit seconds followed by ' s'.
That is 2 h 57 min
